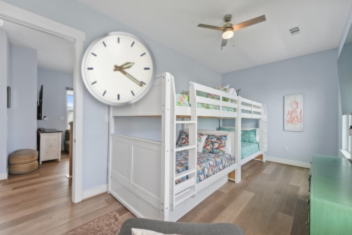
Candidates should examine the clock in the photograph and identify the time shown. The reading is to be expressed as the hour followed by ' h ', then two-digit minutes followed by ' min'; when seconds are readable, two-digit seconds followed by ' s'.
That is 2 h 21 min
